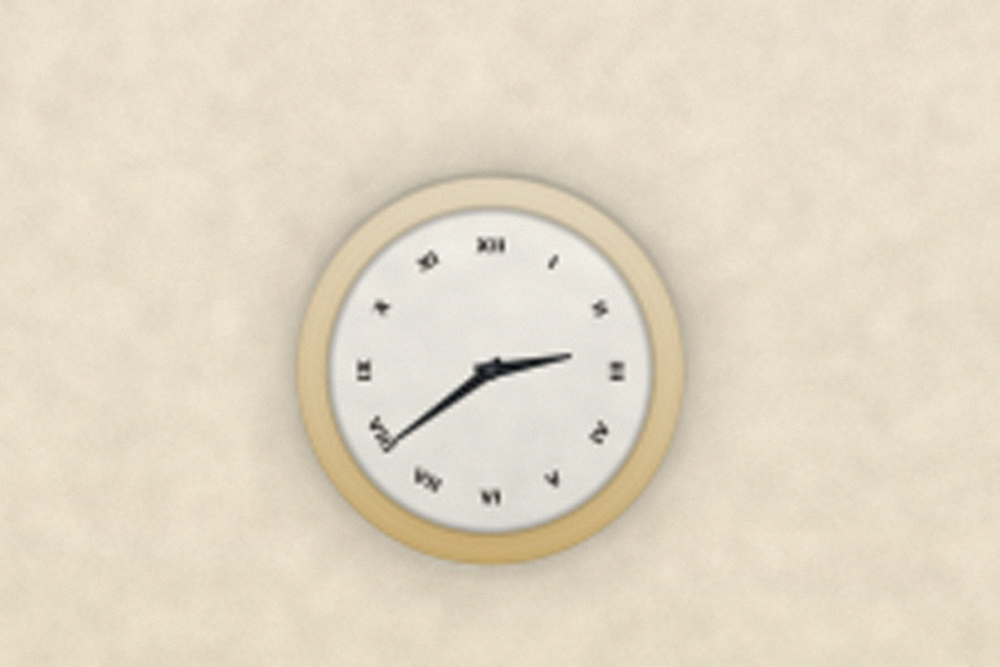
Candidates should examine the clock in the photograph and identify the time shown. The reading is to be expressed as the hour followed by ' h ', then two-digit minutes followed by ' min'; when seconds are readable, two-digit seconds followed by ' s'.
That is 2 h 39 min
